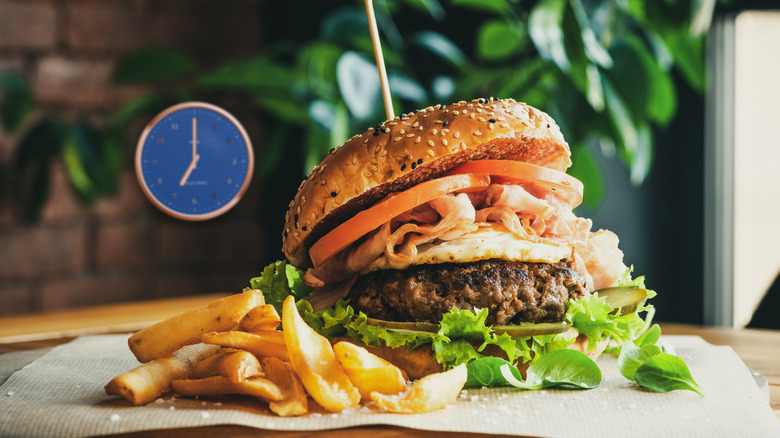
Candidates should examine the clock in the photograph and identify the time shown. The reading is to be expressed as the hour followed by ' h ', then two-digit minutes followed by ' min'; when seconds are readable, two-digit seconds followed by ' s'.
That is 7 h 00 min
